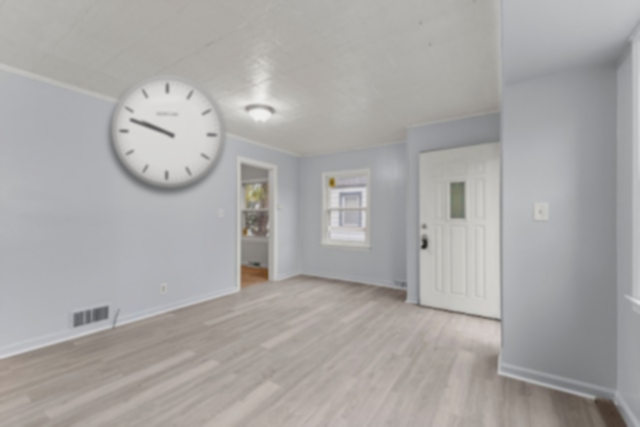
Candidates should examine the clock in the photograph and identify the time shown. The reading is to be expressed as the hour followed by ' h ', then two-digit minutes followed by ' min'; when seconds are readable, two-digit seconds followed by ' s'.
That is 9 h 48 min
